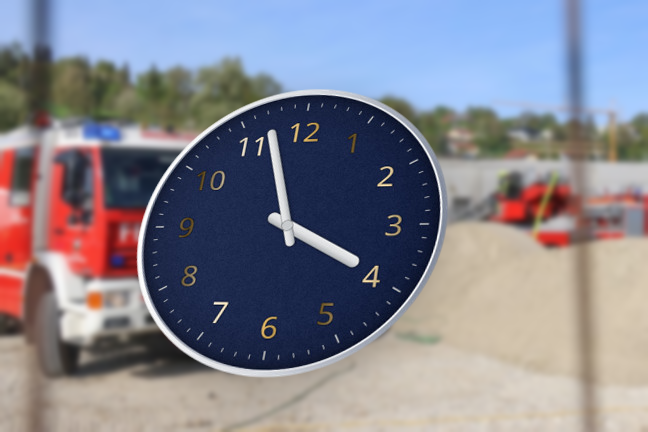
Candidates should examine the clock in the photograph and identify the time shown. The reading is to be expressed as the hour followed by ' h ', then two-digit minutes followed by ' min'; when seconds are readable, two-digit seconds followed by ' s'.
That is 3 h 57 min
